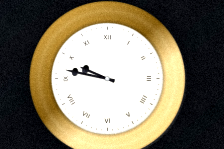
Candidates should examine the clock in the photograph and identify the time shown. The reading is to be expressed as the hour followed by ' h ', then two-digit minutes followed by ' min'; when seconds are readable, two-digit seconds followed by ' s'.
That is 9 h 47 min
